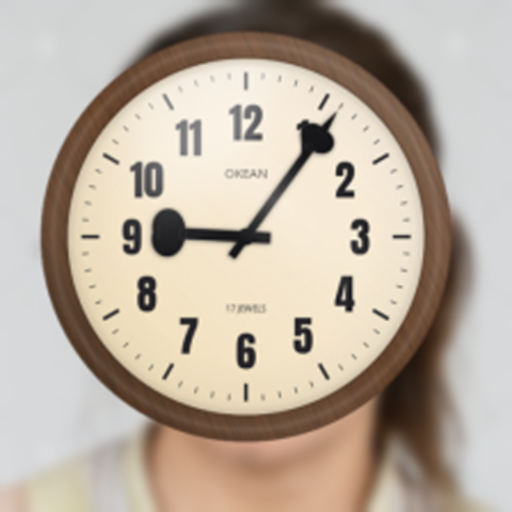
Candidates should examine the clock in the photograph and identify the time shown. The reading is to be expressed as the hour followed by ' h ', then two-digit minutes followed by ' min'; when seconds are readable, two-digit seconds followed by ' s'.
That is 9 h 06 min
